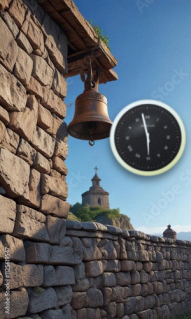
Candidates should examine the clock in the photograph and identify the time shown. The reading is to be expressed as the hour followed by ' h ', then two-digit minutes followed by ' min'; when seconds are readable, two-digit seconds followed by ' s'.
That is 5 h 58 min
